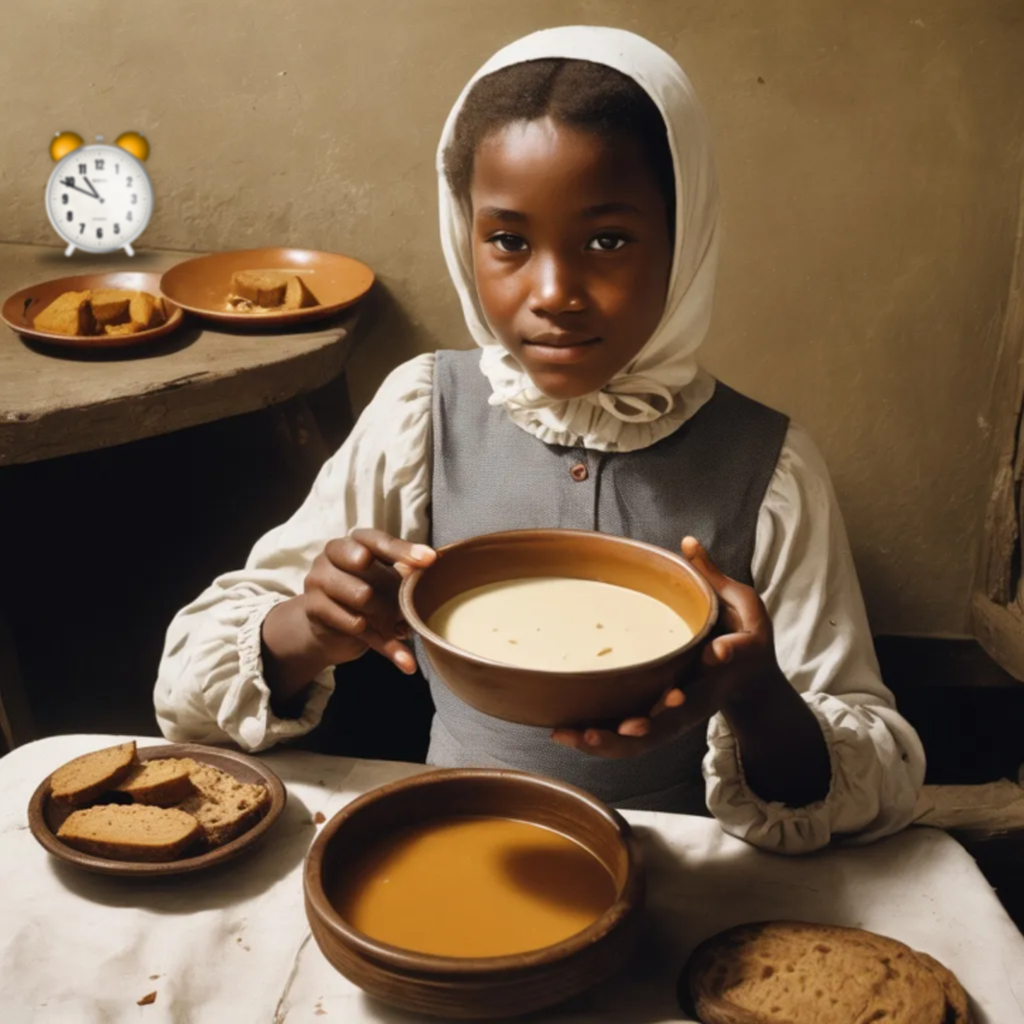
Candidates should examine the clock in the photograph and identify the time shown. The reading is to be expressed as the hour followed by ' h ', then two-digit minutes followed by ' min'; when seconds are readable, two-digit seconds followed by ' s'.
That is 10 h 49 min
